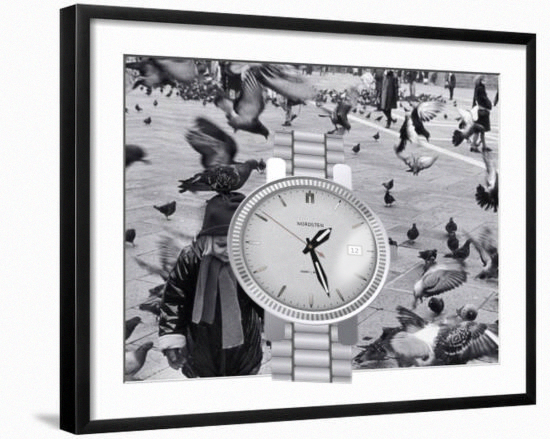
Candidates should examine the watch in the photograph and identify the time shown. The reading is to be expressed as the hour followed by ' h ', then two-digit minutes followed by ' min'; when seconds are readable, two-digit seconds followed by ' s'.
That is 1 h 26 min 51 s
